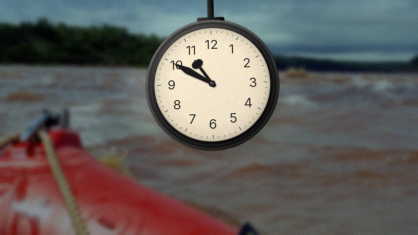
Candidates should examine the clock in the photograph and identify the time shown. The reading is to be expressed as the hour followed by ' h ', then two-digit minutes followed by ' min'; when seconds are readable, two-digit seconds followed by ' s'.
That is 10 h 50 min
